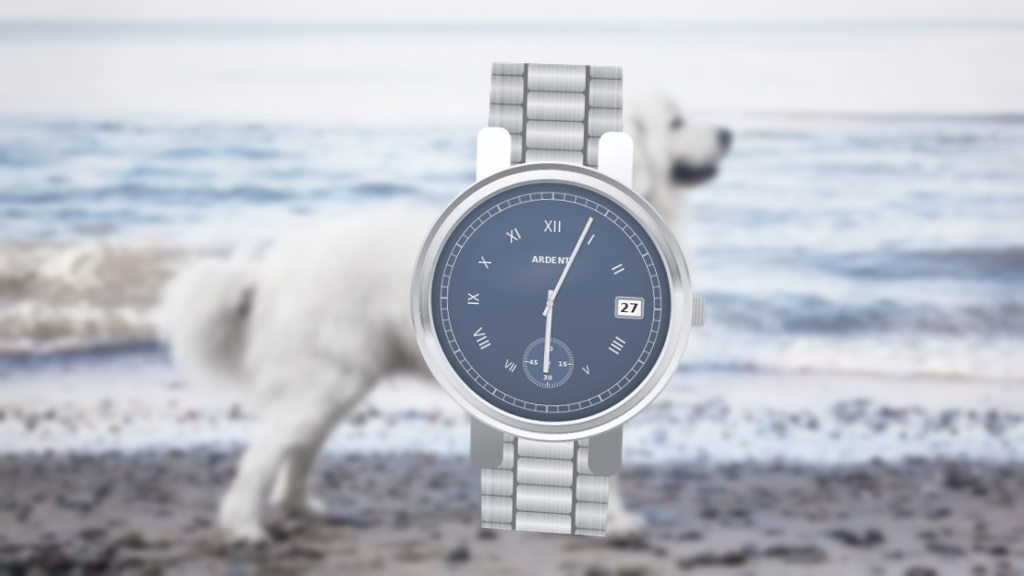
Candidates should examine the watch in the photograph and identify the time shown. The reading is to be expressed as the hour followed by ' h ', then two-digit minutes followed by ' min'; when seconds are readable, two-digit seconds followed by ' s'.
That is 6 h 04 min
